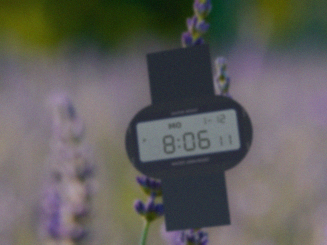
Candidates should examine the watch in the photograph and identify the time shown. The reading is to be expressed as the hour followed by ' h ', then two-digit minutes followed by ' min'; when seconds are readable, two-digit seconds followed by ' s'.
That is 8 h 06 min 11 s
